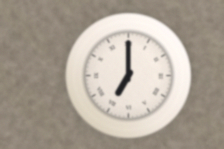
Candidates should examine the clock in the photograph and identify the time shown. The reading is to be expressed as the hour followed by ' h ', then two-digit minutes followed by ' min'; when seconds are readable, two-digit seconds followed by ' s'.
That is 7 h 00 min
